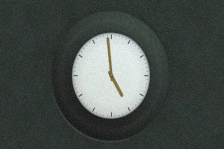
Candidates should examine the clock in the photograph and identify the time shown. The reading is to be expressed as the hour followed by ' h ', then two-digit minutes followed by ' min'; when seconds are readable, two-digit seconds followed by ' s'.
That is 4 h 59 min
